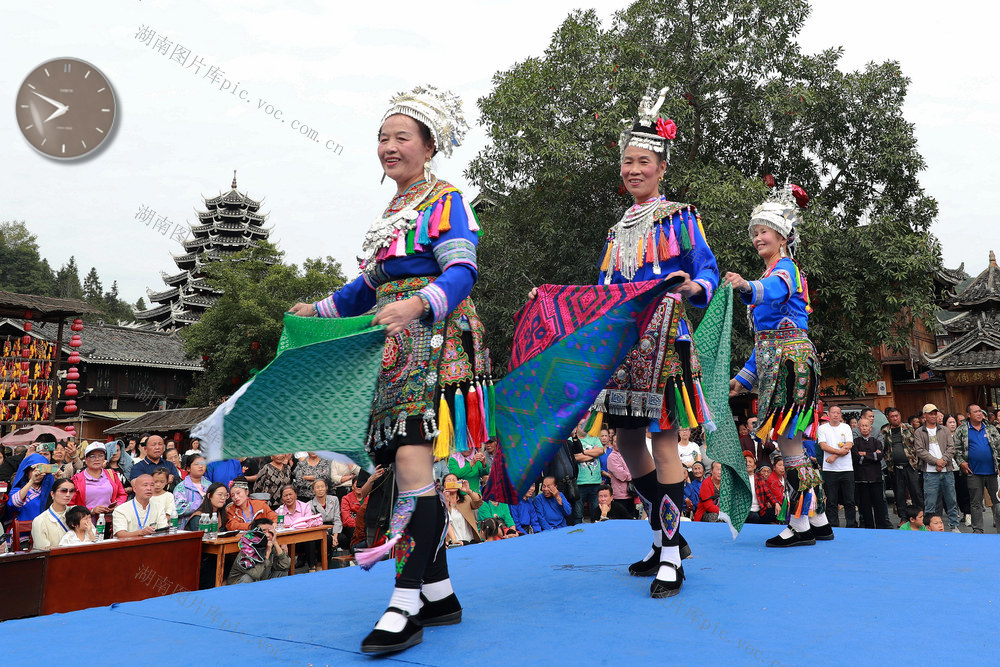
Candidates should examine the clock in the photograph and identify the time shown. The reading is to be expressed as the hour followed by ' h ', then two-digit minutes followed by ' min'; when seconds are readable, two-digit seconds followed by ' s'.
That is 7 h 49 min
